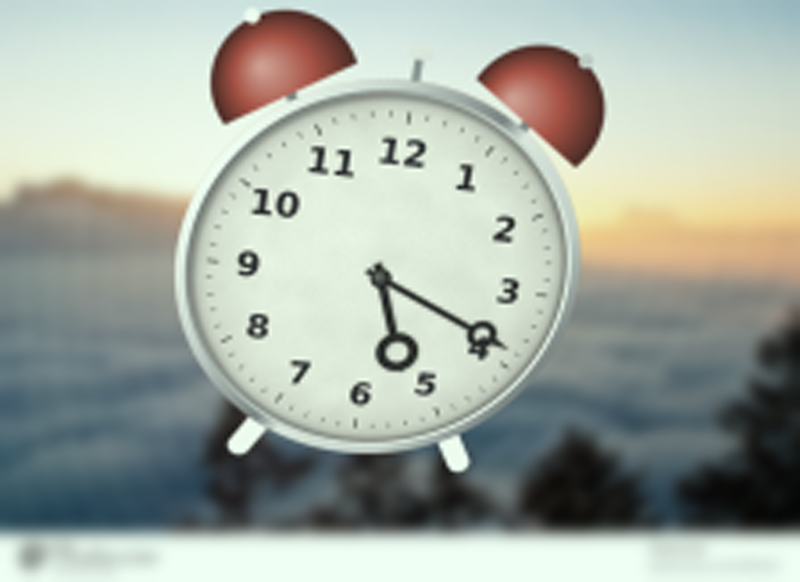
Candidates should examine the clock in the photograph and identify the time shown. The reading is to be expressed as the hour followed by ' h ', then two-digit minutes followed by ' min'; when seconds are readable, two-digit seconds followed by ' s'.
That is 5 h 19 min
